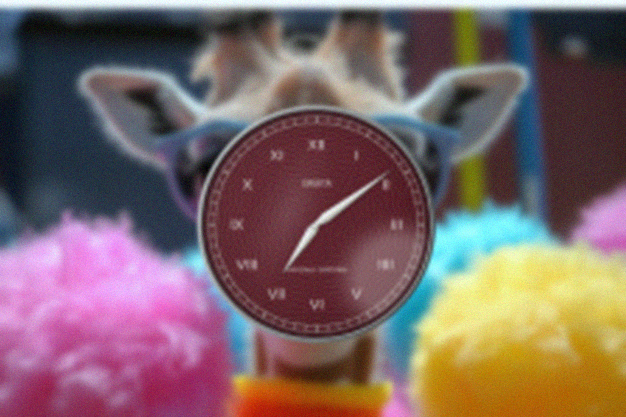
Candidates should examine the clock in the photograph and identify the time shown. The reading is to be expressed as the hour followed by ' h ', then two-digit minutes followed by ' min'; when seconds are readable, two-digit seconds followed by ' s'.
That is 7 h 09 min
